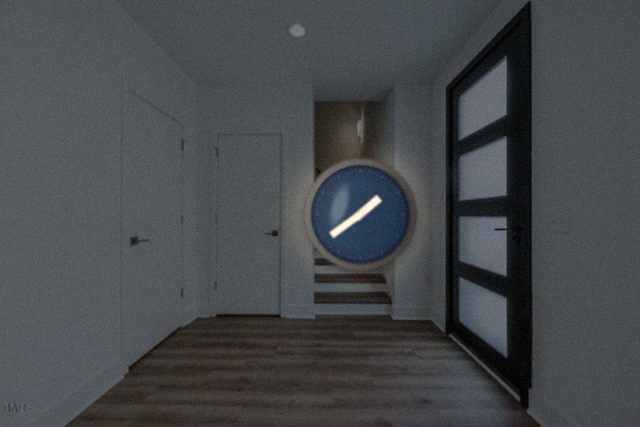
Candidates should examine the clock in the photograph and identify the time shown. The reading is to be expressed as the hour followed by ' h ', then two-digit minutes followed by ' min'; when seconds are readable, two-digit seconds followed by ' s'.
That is 1 h 39 min
